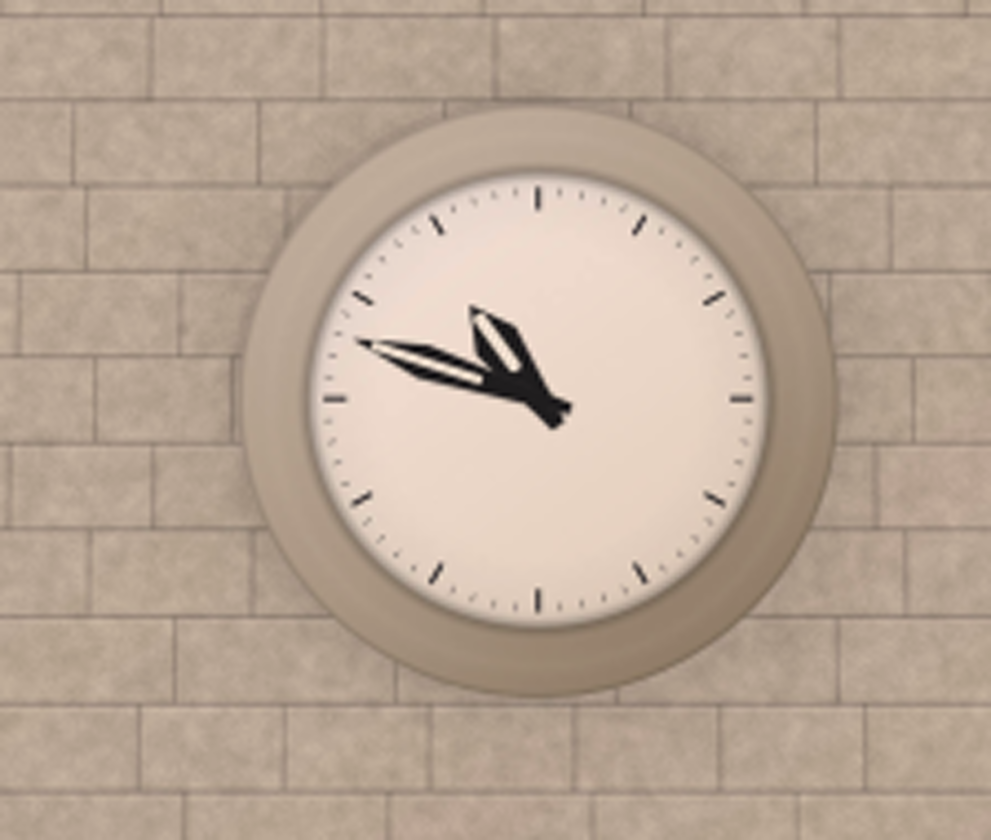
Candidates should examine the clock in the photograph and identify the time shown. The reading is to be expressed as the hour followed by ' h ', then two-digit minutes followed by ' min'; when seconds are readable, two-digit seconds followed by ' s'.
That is 10 h 48 min
